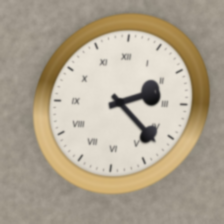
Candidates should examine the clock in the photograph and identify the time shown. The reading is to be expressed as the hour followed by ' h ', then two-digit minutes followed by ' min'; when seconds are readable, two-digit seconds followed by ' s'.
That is 2 h 22 min
